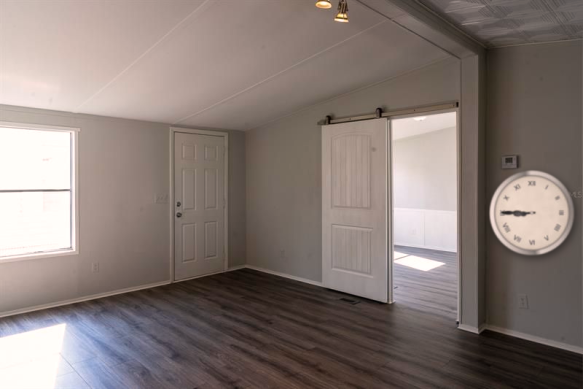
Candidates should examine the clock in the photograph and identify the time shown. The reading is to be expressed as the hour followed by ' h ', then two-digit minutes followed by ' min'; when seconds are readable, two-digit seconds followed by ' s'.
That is 8 h 45 min
